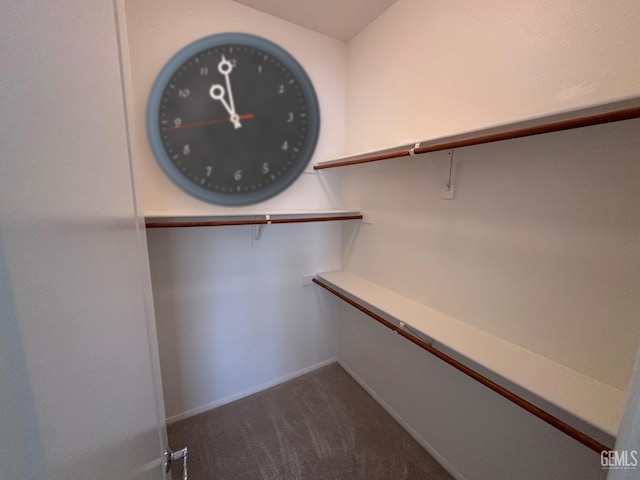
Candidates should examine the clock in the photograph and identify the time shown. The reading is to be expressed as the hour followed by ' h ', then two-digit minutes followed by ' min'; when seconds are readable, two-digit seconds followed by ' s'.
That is 10 h 58 min 44 s
